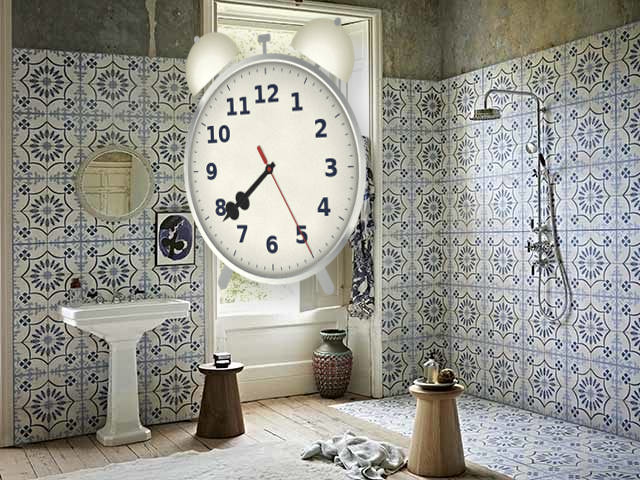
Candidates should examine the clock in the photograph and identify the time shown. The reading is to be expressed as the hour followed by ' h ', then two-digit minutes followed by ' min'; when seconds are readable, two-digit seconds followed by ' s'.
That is 7 h 38 min 25 s
